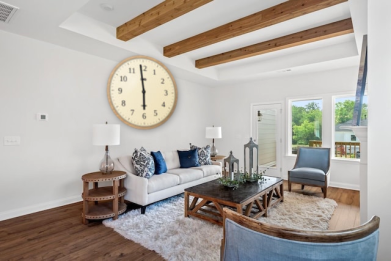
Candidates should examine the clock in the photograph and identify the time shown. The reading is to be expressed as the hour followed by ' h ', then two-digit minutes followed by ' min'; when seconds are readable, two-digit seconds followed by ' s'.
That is 5 h 59 min
